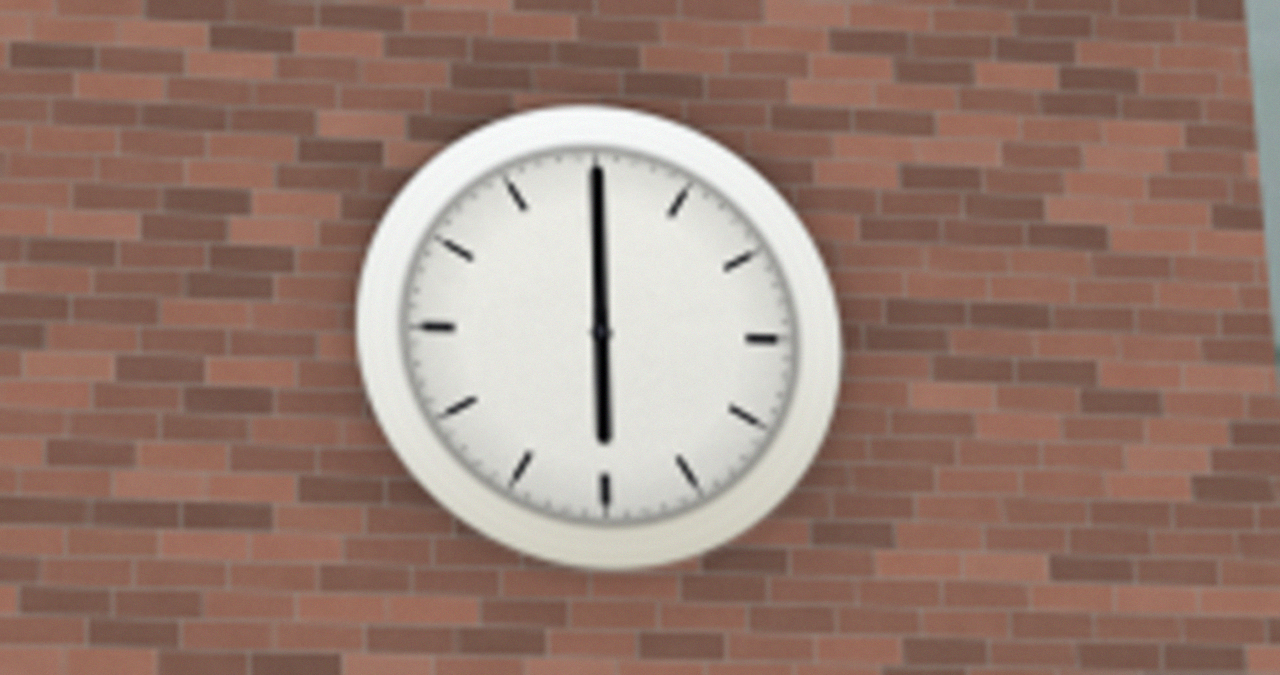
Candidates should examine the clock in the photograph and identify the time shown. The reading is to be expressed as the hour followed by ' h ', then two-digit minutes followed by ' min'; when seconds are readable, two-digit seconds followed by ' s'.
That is 6 h 00 min
